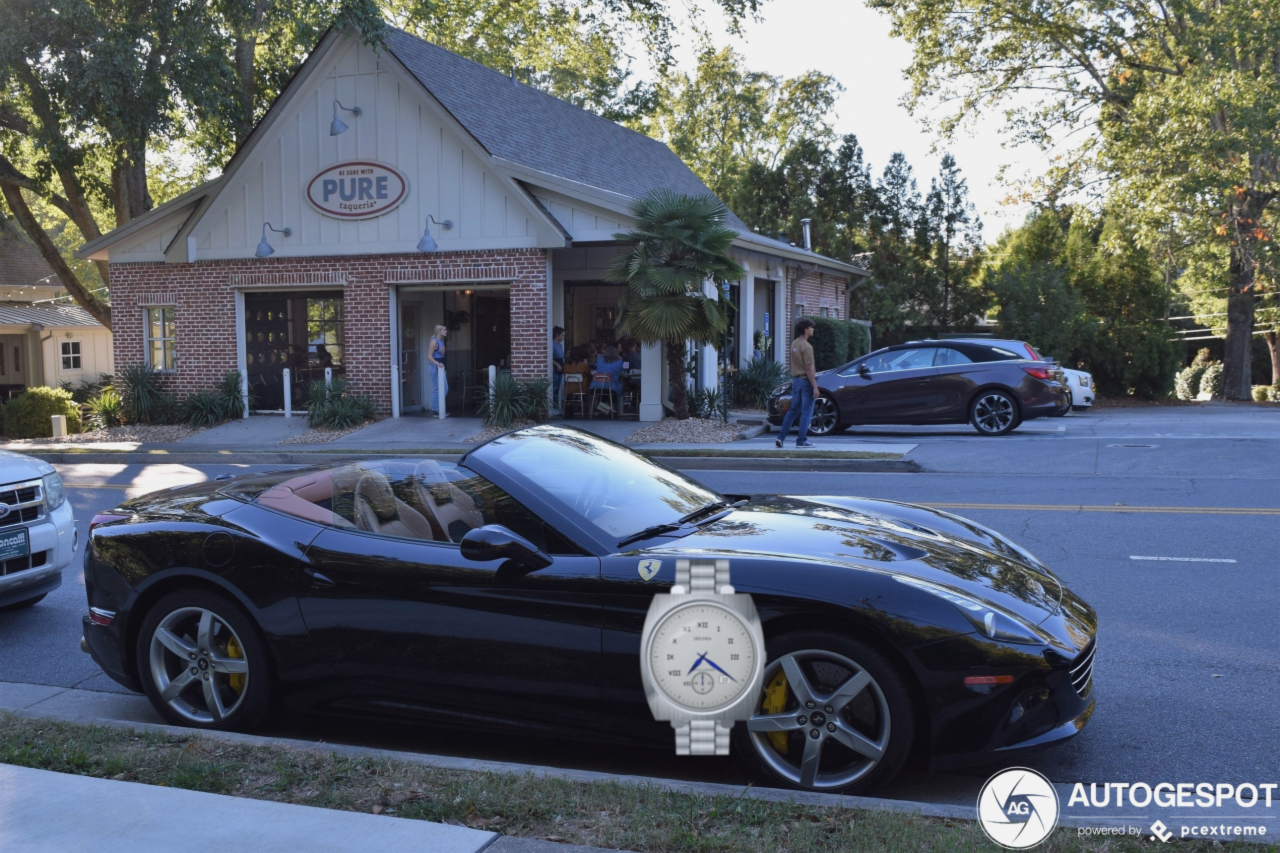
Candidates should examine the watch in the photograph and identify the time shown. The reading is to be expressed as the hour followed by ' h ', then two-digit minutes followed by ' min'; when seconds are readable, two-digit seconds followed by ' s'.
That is 7 h 21 min
